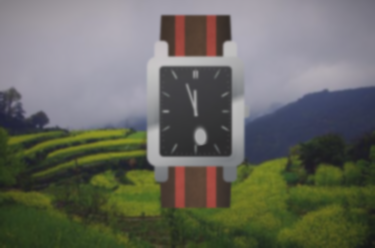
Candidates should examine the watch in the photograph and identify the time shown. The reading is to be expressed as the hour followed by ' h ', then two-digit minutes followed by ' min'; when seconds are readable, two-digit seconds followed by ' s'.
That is 11 h 57 min
